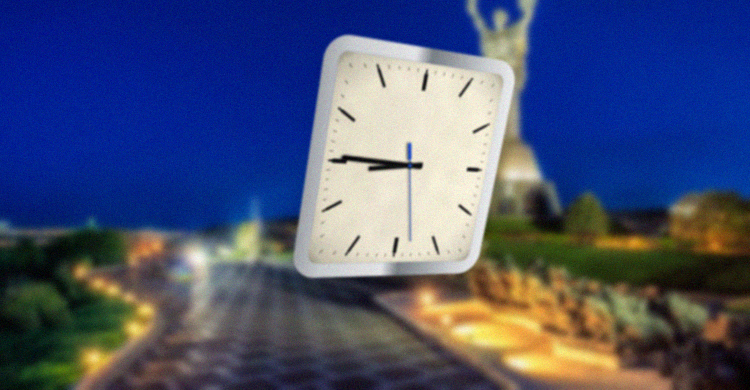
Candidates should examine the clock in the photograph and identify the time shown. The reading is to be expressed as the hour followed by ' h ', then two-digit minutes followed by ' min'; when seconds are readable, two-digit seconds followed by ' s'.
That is 8 h 45 min 28 s
